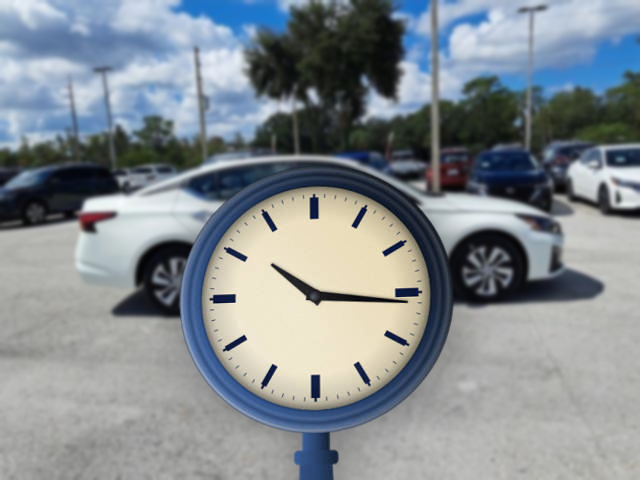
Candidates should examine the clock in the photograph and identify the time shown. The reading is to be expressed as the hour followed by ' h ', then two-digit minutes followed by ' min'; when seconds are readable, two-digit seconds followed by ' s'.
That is 10 h 16 min
